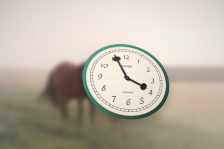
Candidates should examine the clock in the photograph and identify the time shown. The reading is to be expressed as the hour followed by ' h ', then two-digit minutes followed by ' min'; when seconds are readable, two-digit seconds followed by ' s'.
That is 3 h 56 min
